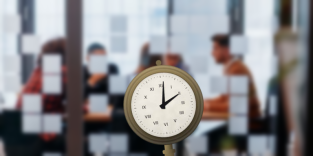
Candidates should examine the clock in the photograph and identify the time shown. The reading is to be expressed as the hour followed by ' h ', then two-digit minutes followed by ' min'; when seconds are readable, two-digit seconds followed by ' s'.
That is 2 h 01 min
